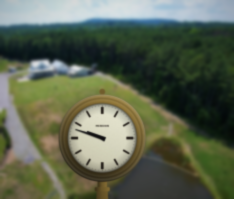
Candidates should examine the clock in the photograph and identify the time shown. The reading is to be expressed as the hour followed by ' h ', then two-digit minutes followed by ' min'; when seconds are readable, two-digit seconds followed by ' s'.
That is 9 h 48 min
